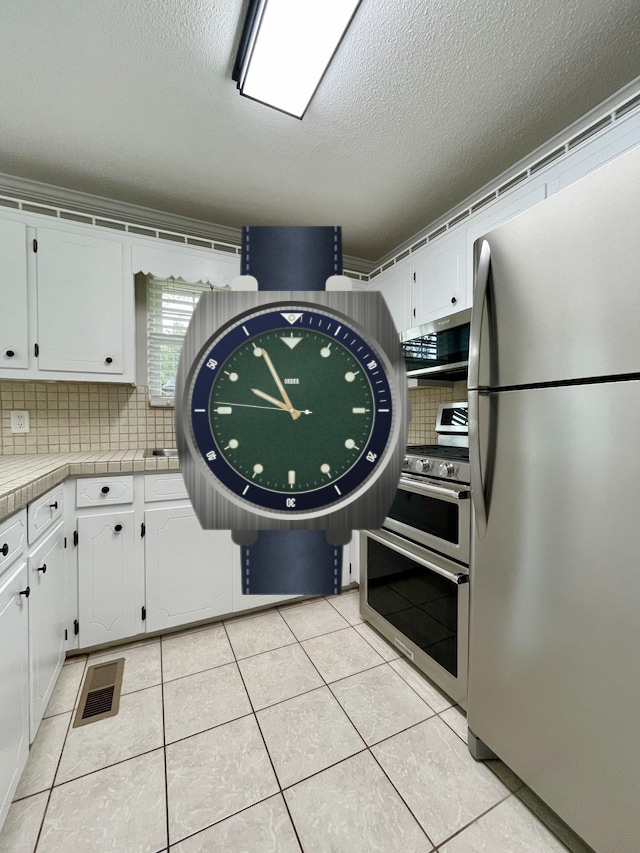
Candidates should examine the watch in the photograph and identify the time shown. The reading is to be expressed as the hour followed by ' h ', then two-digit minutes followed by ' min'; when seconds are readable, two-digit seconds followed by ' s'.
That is 9 h 55 min 46 s
